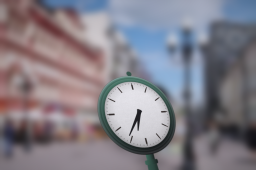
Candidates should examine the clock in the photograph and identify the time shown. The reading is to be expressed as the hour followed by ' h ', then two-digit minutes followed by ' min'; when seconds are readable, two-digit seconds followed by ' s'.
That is 6 h 36 min
